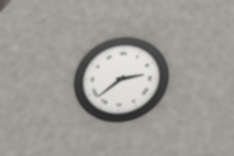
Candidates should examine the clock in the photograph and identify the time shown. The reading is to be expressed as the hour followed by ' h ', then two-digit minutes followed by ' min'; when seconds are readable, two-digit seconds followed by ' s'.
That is 2 h 38 min
